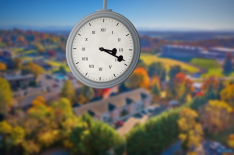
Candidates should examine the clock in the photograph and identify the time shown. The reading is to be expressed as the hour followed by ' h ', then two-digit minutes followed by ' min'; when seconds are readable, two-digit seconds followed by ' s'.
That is 3 h 19 min
